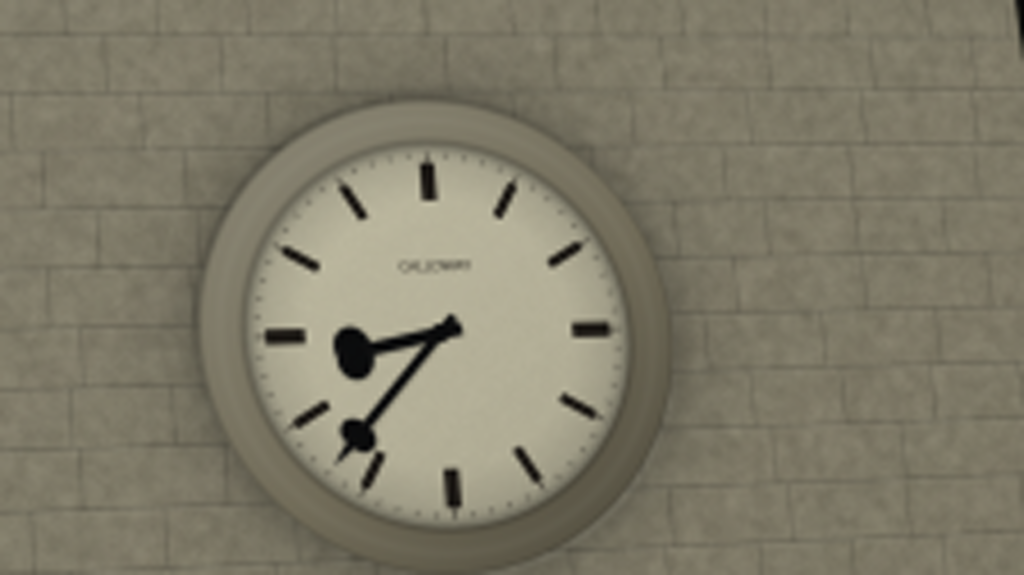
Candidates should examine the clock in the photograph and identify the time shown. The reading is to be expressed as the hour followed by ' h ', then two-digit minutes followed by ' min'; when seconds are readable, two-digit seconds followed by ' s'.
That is 8 h 37 min
